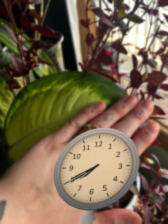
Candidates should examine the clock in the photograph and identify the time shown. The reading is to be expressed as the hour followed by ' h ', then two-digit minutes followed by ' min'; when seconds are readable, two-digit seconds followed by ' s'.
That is 7 h 40 min
